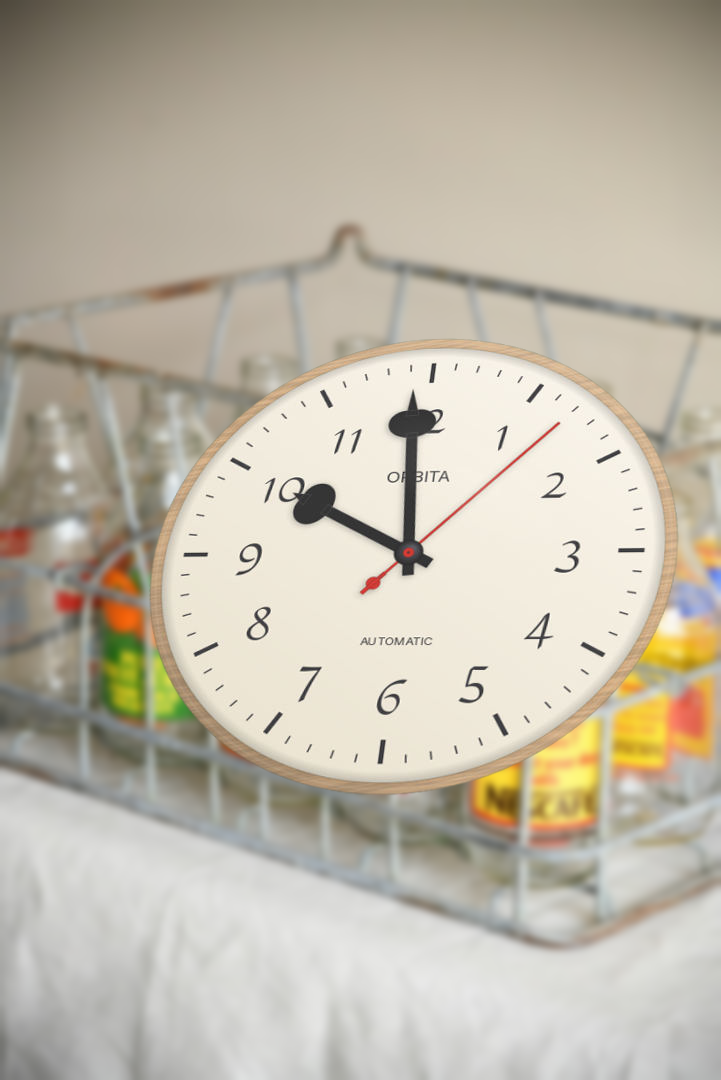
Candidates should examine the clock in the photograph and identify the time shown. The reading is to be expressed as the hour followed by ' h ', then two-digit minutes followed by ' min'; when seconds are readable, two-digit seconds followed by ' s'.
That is 9 h 59 min 07 s
